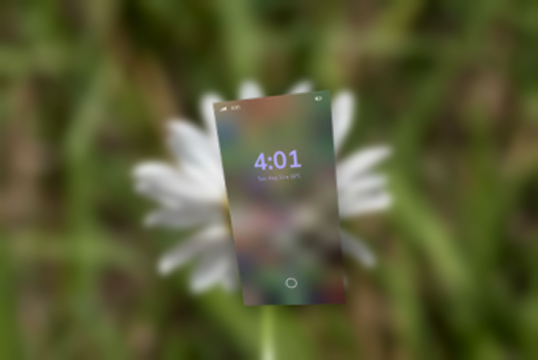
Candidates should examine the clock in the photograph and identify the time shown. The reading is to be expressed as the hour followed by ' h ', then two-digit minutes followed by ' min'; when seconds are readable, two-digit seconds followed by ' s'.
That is 4 h 01 min
